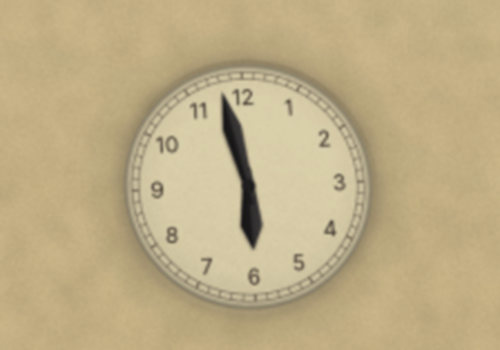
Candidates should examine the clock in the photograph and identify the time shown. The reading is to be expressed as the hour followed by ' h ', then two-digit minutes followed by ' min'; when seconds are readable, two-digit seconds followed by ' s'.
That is 5 h 58 min
